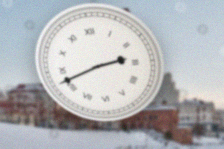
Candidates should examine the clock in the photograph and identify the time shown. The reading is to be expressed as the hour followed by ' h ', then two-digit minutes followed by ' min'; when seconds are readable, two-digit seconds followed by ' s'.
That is 2 h 42 min
